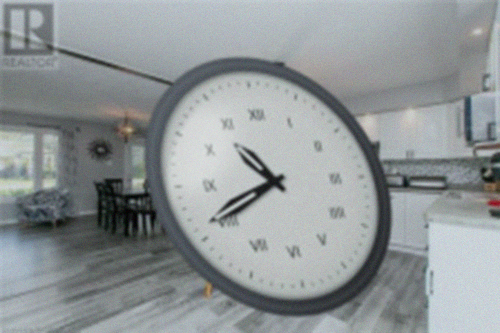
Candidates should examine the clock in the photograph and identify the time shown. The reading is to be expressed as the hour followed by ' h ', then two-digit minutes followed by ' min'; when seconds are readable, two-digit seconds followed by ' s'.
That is 10 h 41 min
